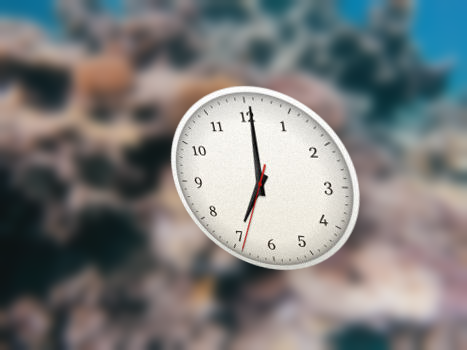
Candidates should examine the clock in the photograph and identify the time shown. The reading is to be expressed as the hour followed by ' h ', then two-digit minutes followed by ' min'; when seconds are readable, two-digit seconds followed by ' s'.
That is 7 h 00 min 34 s
